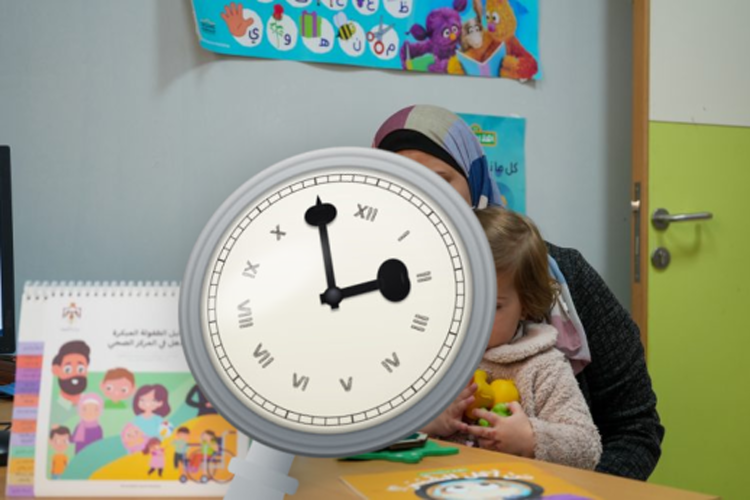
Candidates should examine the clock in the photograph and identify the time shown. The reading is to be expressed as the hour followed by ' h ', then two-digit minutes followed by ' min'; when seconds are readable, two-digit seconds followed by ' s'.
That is 1 h 55 min
